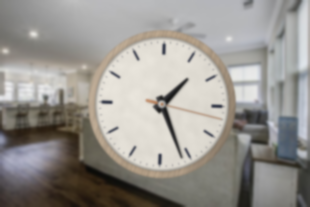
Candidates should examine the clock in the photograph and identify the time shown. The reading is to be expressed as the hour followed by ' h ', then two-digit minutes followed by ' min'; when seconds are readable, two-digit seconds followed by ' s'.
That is 1 h 26 min 17 s
